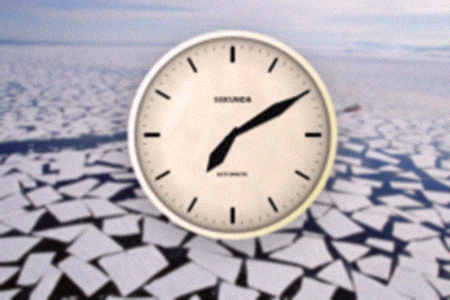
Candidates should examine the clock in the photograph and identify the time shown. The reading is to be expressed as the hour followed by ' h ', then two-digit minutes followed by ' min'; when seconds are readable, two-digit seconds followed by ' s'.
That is 7 h 10 min
